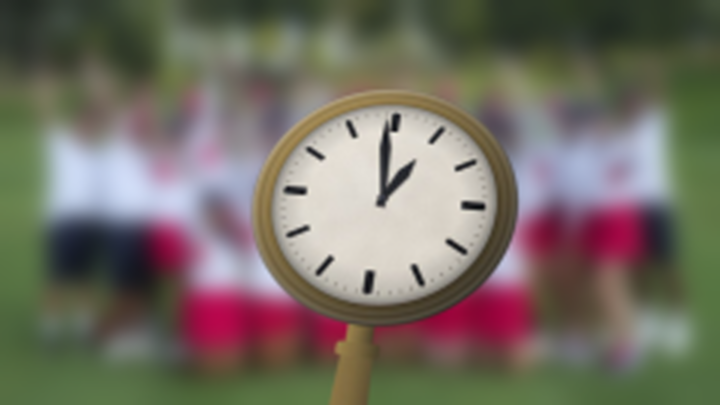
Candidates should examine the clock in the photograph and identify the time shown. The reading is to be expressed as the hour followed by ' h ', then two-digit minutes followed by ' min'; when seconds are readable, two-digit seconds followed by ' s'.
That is 12 h 59 min
